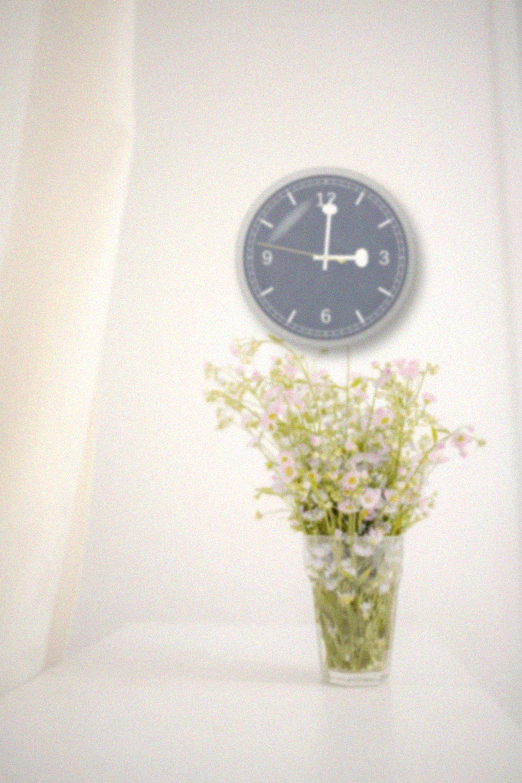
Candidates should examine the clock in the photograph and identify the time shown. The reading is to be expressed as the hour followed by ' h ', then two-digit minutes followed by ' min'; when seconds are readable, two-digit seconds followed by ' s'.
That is 3 h 00 min 47 s
